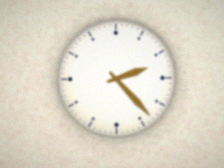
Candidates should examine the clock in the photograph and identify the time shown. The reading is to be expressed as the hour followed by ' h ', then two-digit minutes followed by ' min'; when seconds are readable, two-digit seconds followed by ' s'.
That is 2 h 23 min
